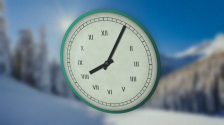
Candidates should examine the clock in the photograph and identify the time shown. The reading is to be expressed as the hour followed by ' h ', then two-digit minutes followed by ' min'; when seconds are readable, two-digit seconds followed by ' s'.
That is 8 h 05 min
